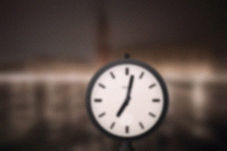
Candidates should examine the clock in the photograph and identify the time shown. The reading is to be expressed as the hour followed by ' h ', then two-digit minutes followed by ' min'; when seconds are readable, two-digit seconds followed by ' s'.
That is 7 h 02 min
